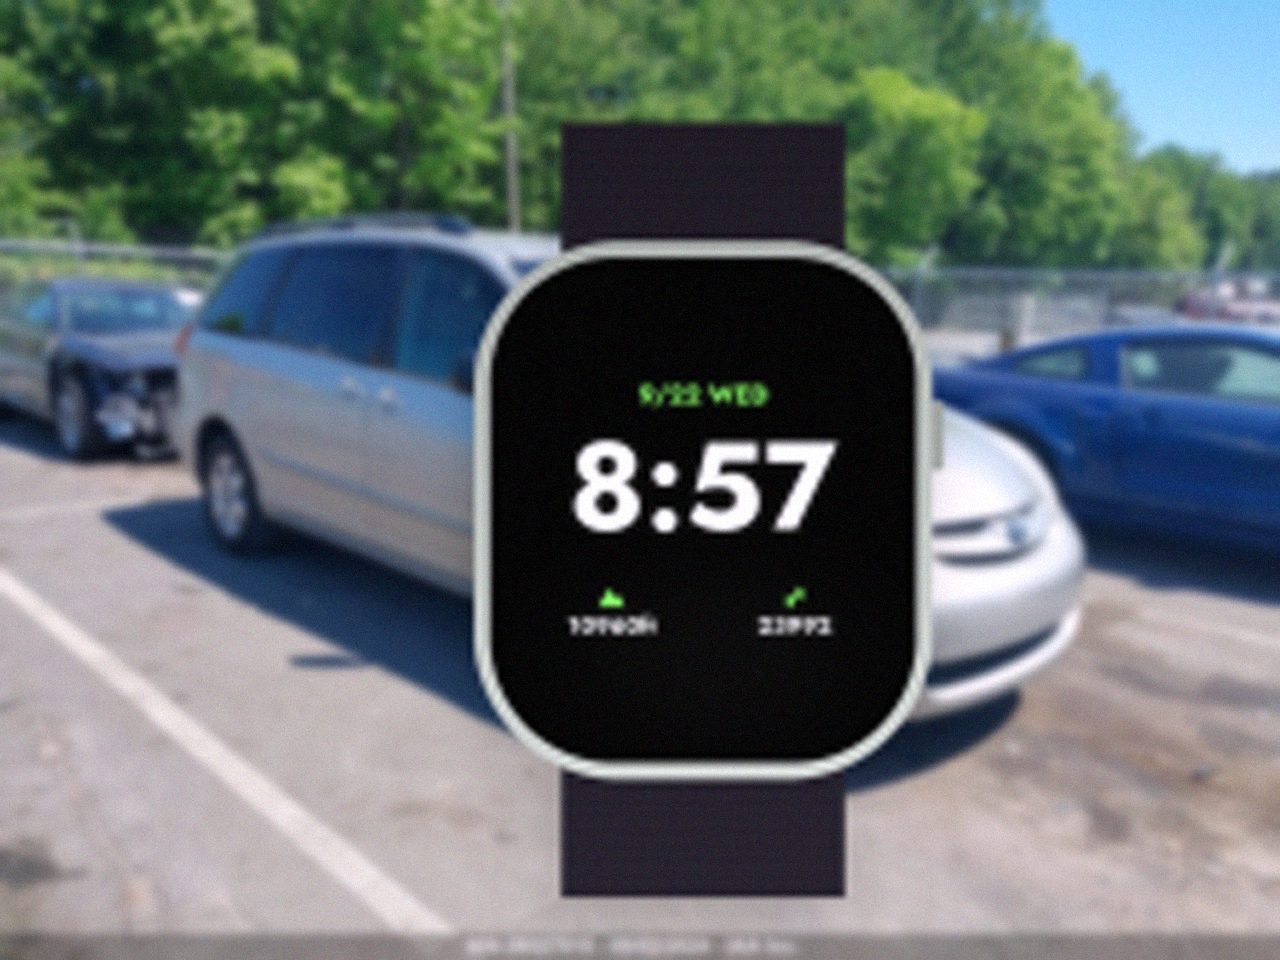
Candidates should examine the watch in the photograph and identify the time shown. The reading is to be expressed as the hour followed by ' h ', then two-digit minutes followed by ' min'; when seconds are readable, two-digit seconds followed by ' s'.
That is 8 h 57 min
